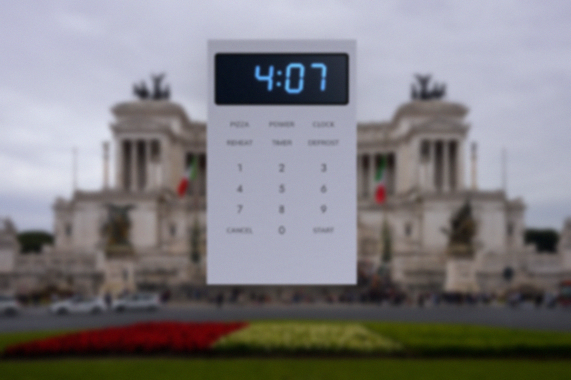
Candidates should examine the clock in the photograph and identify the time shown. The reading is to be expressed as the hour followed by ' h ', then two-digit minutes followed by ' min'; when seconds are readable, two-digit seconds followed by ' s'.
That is 4 h 07 min
